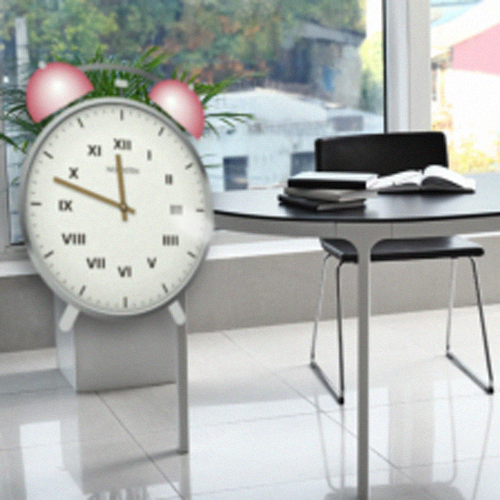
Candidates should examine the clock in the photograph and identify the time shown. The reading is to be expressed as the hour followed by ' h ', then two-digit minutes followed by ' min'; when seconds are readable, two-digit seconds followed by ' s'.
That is 11 h 48 min
